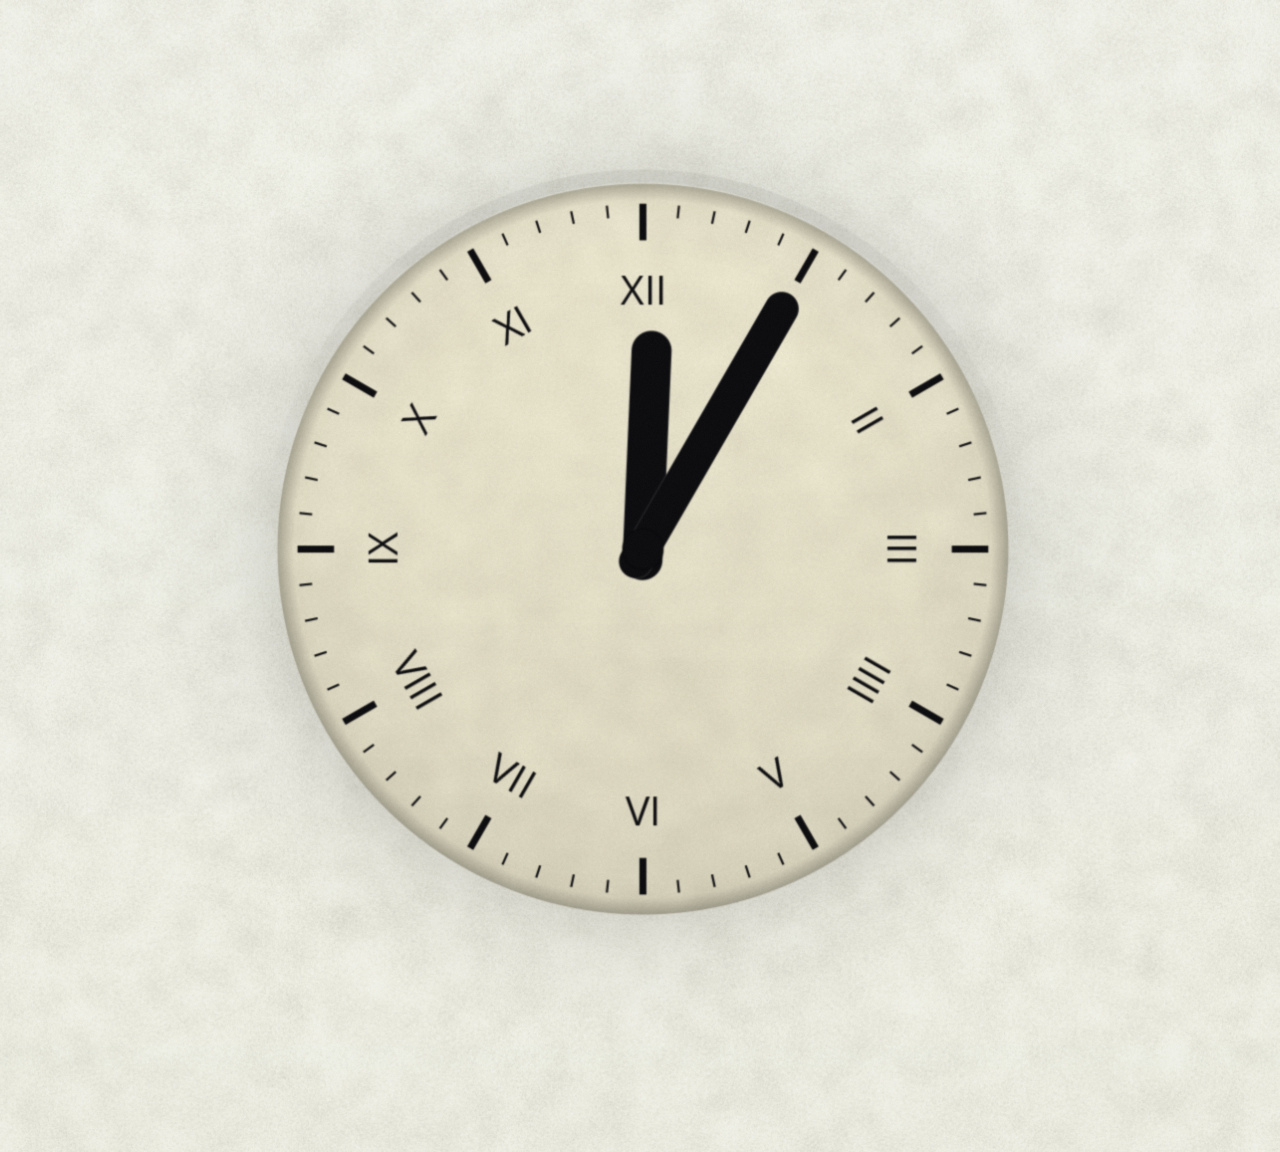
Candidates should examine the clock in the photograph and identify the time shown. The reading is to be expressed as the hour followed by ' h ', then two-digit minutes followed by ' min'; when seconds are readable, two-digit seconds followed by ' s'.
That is 12 h 05 min
